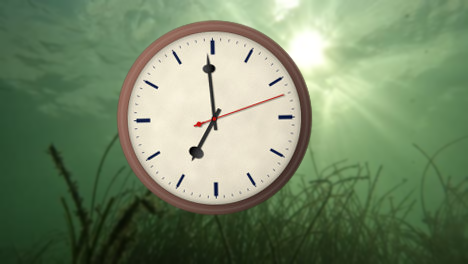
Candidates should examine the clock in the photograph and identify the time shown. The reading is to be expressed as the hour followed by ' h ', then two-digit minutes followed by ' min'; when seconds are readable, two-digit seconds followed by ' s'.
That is 6 h 59 min 12 s
